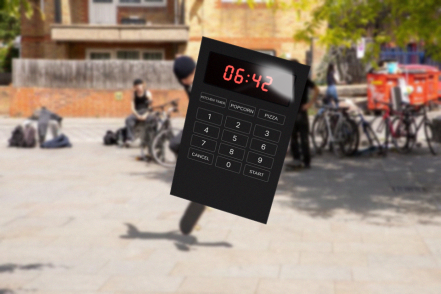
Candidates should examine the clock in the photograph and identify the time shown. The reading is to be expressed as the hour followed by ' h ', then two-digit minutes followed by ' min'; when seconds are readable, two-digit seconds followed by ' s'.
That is 6 h 42 min
